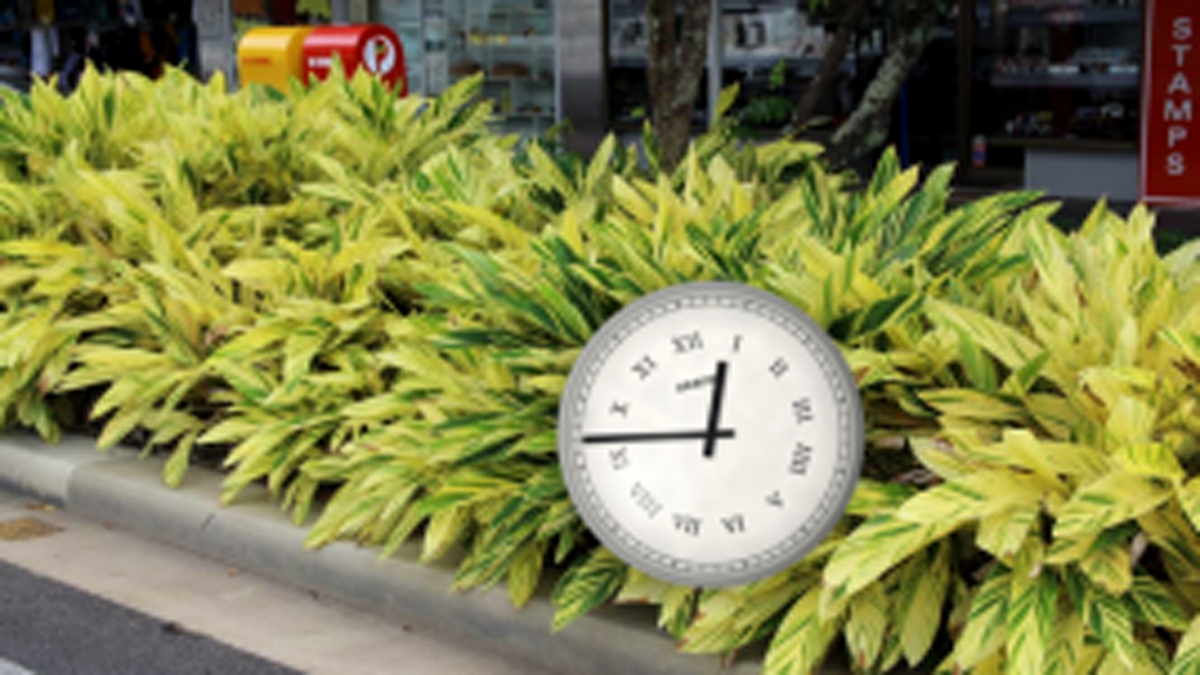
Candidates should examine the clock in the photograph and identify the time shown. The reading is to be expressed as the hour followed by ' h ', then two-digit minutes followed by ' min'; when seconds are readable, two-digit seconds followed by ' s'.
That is 12 h 47 min
